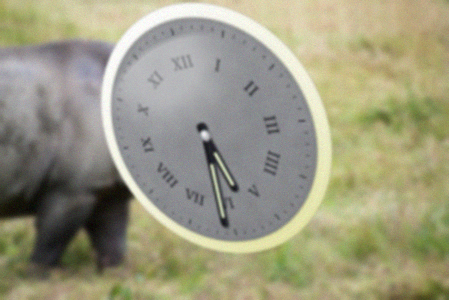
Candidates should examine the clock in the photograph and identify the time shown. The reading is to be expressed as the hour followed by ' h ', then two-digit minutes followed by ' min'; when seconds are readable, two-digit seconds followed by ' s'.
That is 5 h 31 min
